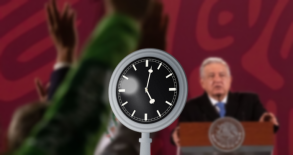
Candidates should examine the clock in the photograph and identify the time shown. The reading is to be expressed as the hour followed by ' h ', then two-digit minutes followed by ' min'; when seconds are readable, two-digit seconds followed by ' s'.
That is 5 h 02 min
